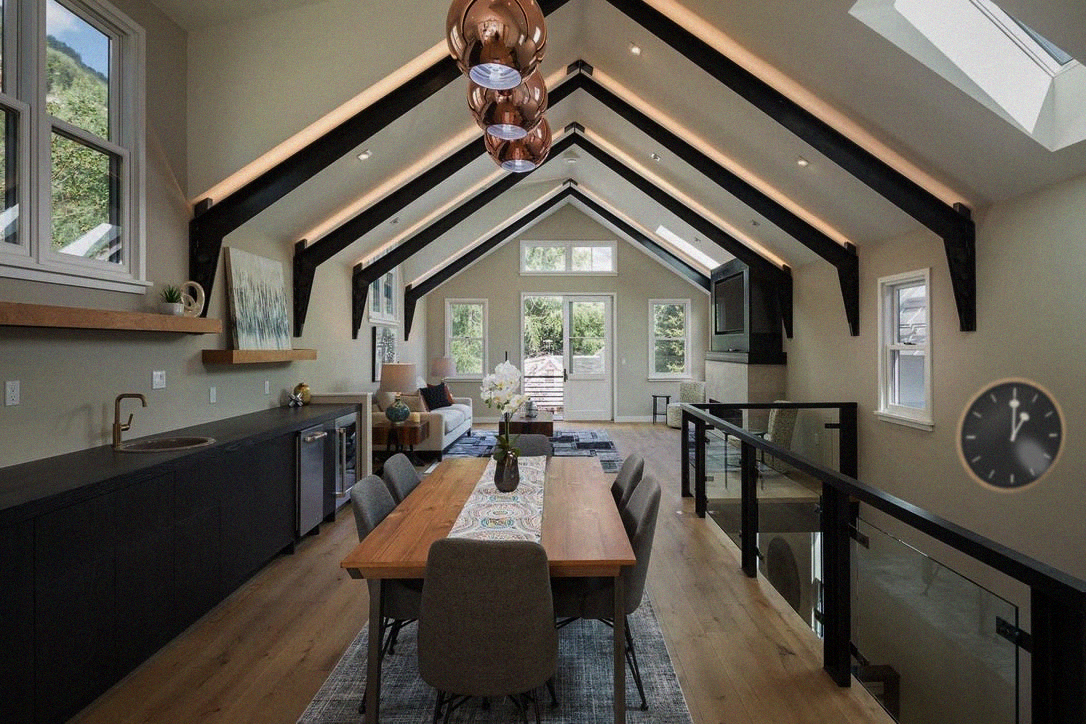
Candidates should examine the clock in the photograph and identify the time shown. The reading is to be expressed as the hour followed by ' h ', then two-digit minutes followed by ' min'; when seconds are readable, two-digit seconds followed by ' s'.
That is 1 h 00 min
